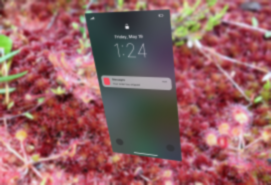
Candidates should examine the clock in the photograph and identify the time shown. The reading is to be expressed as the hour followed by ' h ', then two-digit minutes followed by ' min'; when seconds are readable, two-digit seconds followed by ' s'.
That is 1 h 24 min
